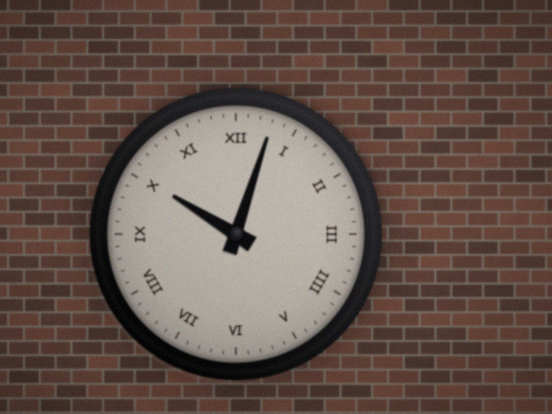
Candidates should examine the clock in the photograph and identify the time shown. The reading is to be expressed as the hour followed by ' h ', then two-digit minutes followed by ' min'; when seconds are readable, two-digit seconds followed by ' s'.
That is 10 h 03 min
